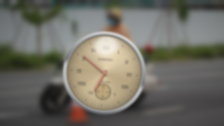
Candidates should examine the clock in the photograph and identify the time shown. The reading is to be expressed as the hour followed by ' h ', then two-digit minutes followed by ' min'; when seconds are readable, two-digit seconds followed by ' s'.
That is 6 h 51 min
